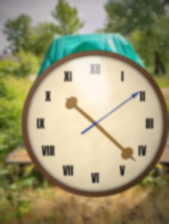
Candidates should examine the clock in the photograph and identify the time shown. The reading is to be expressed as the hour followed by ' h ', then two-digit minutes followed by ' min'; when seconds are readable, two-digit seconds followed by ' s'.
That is 10 h 22 min 09 s
